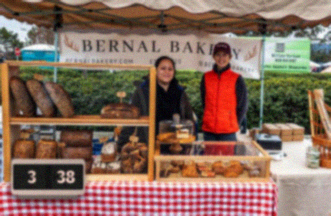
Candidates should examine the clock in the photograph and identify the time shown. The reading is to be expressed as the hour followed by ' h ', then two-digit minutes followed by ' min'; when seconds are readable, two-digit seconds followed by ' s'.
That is 3 h 38 min
